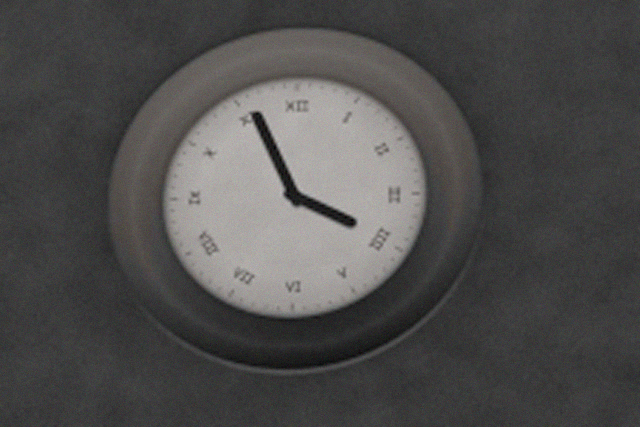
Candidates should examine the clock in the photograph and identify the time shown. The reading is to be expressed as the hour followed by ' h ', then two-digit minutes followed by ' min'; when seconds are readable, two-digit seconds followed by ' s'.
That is 3 h 56 min
